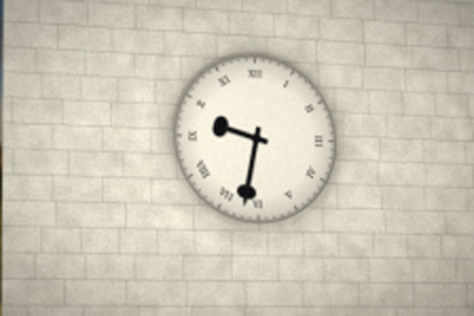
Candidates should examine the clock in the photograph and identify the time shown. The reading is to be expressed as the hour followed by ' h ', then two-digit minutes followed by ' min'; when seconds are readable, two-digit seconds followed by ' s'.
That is 9 h 32 min
